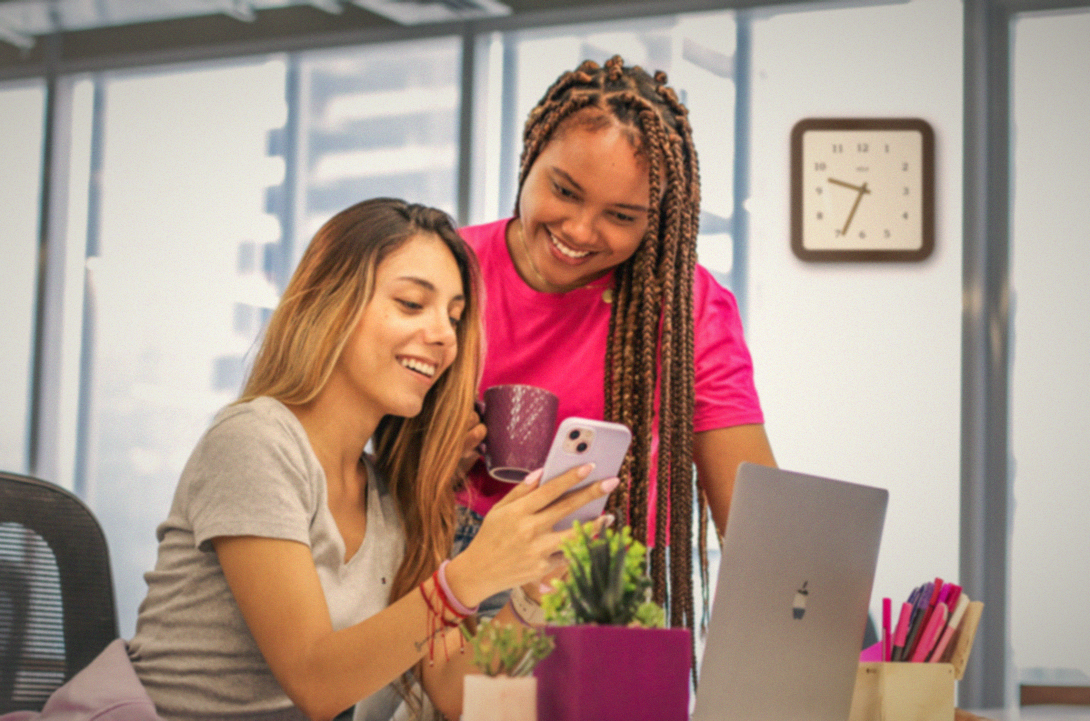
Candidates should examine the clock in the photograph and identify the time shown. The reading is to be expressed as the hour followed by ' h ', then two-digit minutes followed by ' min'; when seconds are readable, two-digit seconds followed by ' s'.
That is 9 h 34 min
